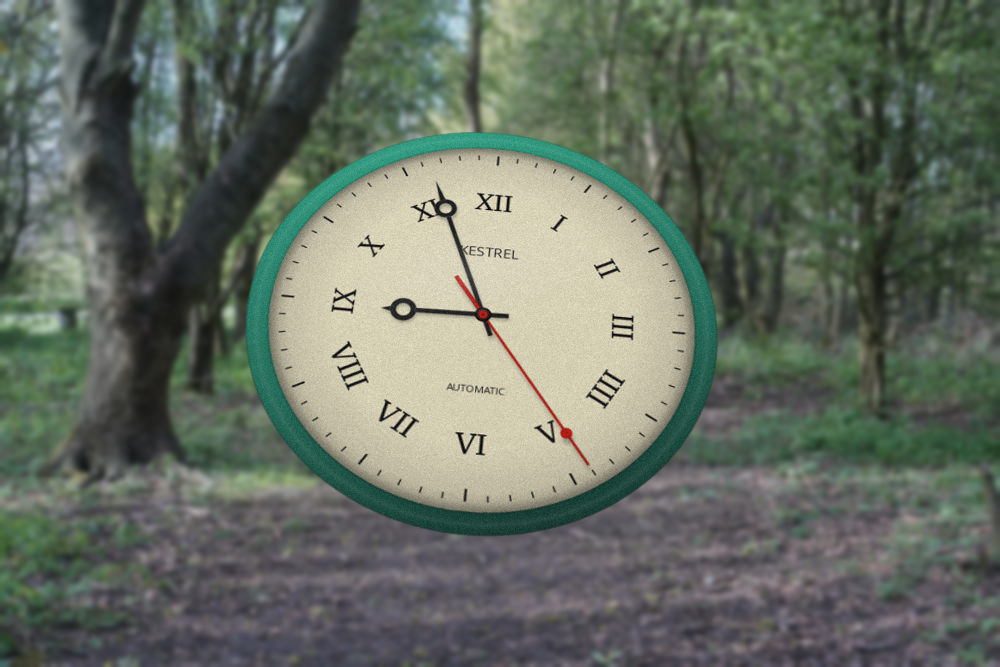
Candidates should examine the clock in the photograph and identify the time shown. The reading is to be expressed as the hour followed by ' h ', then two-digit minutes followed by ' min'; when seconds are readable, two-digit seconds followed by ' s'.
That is 8 h 56 min 24 s
